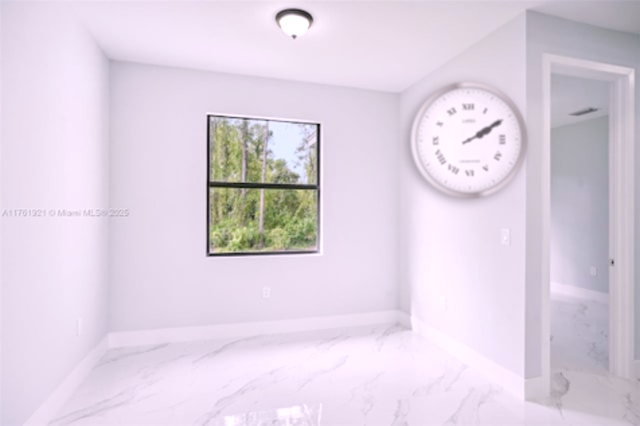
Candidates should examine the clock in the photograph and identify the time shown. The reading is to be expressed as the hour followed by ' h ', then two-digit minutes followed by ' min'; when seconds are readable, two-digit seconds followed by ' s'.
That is 2 h 10 min
